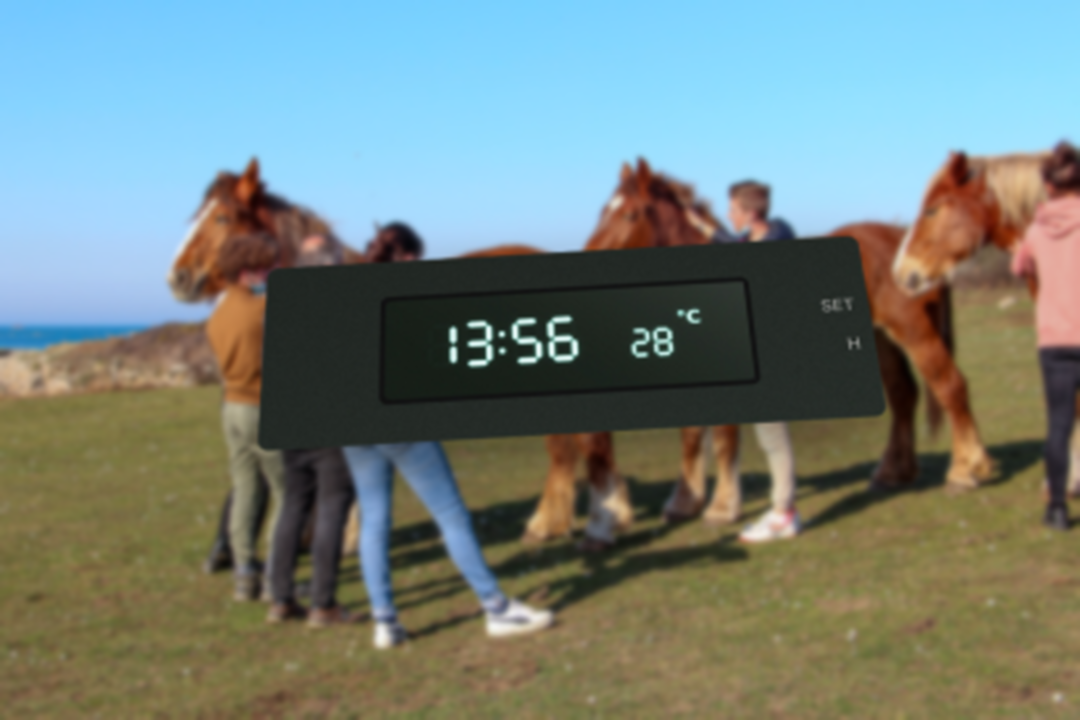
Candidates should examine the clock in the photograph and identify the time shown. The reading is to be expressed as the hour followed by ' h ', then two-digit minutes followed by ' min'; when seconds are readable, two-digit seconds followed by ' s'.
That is 13 h 56 min
